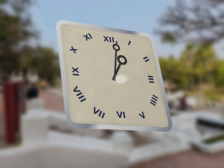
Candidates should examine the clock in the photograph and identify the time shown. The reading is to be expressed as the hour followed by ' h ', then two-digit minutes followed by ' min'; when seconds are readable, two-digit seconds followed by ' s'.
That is 1 h 02 min
